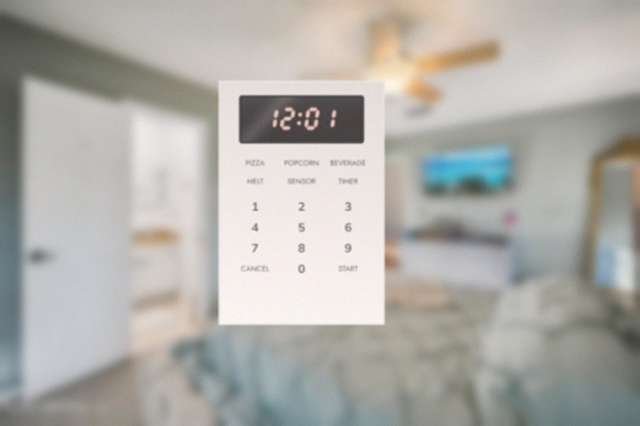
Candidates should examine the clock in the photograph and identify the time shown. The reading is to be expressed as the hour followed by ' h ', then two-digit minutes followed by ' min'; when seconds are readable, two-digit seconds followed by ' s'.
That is 12 h 01 min
